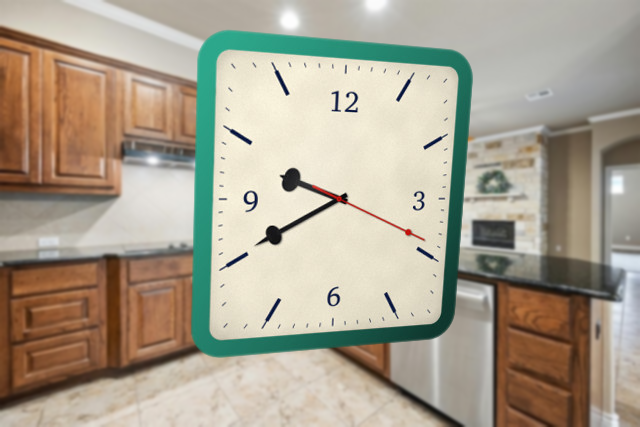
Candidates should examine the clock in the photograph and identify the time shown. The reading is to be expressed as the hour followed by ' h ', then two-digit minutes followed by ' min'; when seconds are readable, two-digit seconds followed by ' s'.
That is 9 h 40 min 19 s
